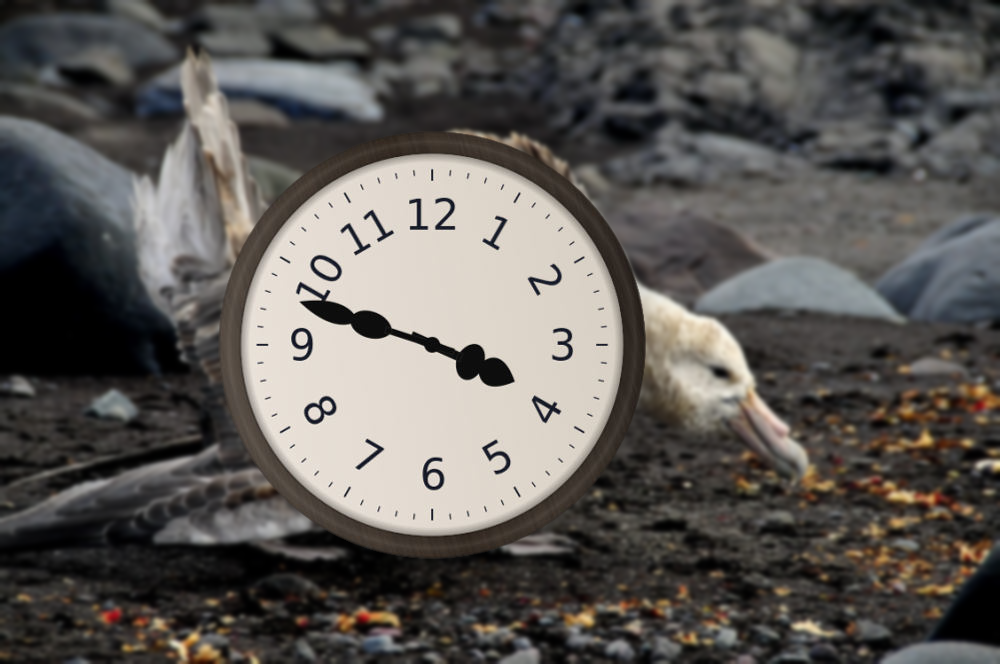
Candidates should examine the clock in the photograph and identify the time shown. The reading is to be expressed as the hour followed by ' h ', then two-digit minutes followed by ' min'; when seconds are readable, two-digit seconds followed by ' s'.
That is 3 h 48 min
